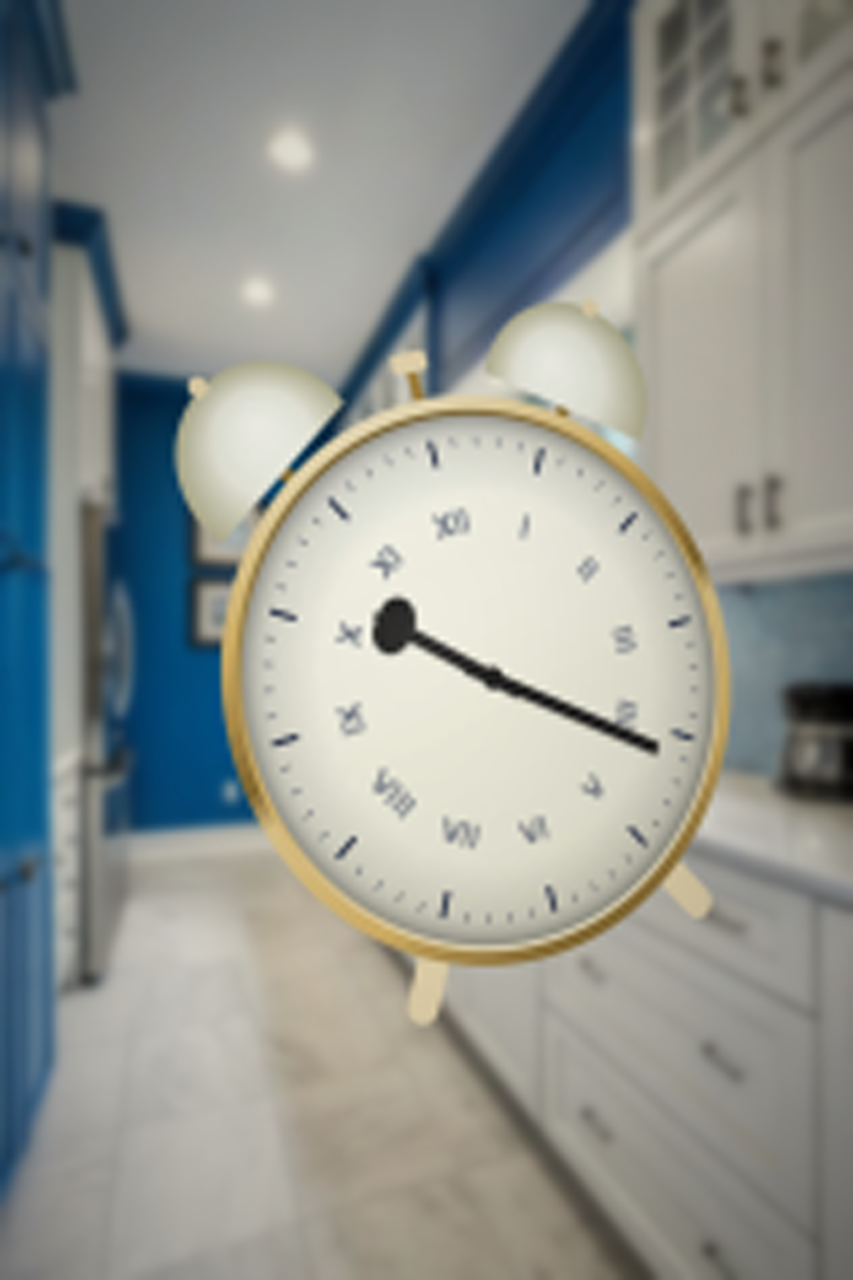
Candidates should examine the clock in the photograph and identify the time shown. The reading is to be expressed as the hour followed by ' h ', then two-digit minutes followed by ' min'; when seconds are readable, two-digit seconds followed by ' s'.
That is 10 h 21 min
